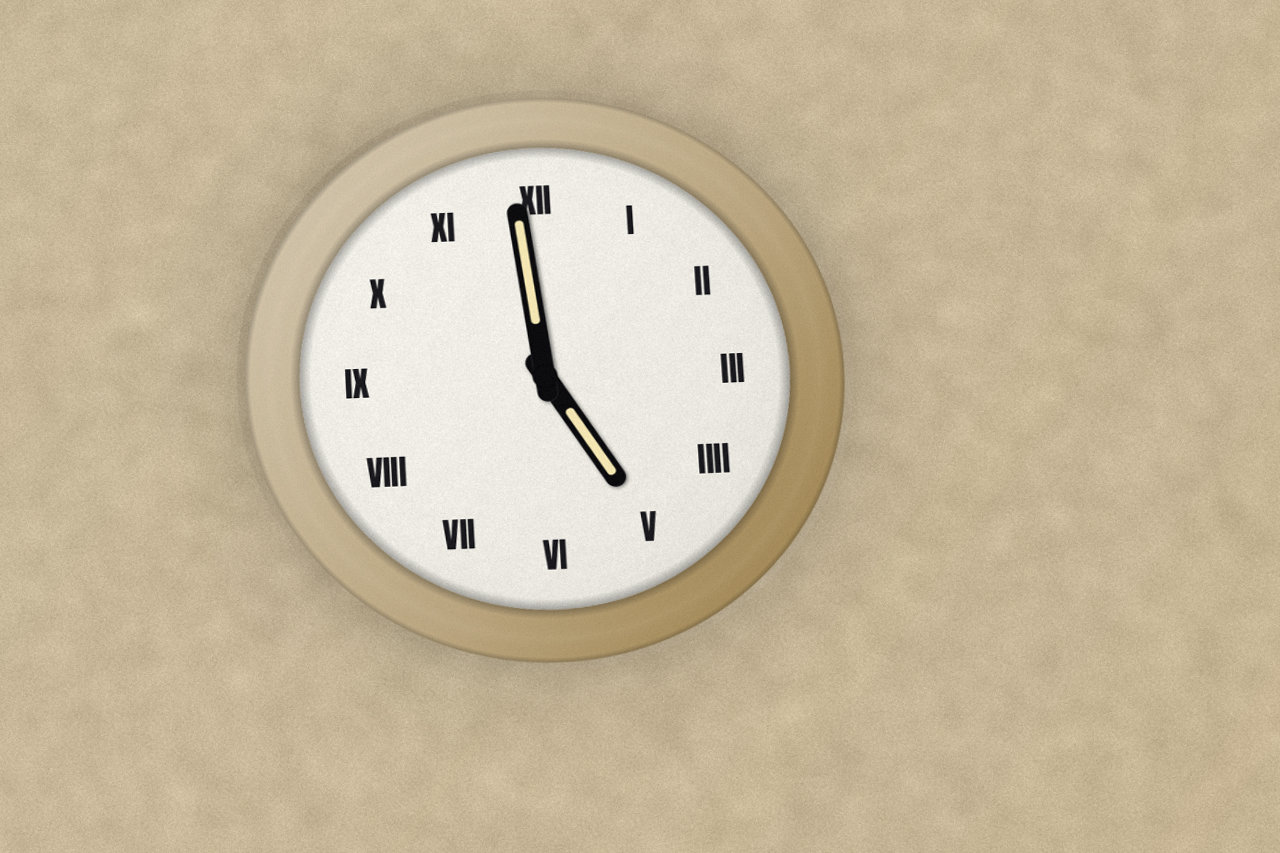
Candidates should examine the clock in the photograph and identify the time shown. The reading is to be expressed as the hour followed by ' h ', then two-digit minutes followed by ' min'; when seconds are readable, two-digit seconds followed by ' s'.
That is 4 h 59 min
